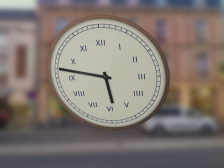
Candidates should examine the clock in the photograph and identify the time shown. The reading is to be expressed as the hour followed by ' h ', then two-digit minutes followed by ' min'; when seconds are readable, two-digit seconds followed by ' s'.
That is 5 h 47 min
